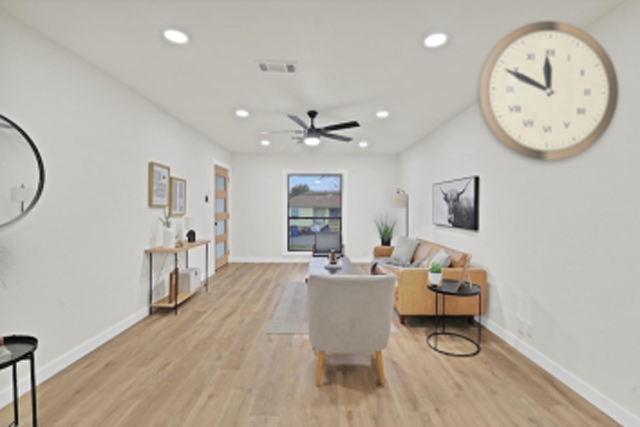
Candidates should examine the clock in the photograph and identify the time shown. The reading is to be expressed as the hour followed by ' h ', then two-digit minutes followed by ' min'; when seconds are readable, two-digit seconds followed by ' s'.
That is 11 h 49 min
